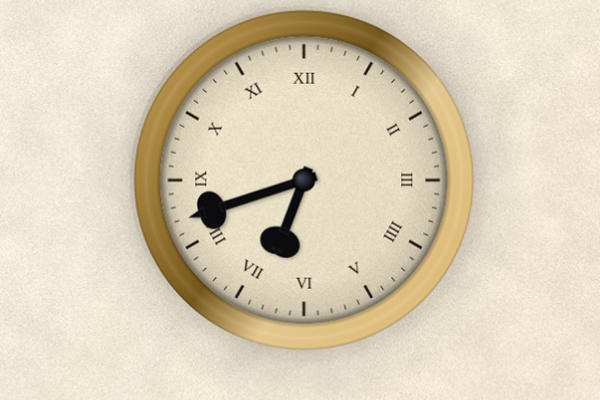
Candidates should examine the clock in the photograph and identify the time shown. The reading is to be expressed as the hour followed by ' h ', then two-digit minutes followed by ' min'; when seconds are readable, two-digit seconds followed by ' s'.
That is 6 h 42 min
